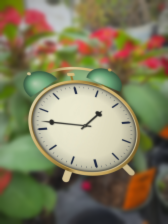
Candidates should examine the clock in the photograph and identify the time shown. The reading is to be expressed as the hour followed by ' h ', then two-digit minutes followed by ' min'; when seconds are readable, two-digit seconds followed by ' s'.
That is 1 h 47 min
